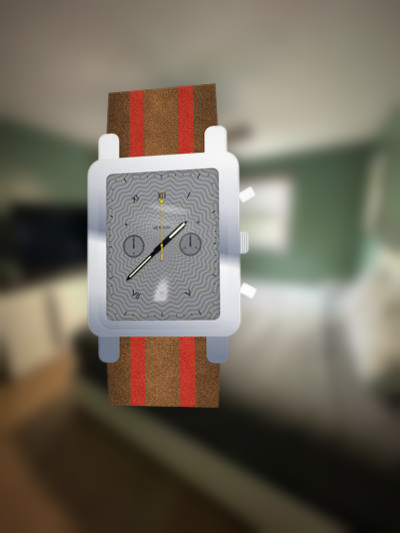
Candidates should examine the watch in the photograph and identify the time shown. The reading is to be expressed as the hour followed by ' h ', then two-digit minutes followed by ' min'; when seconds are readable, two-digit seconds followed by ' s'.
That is 1 h 38 min
